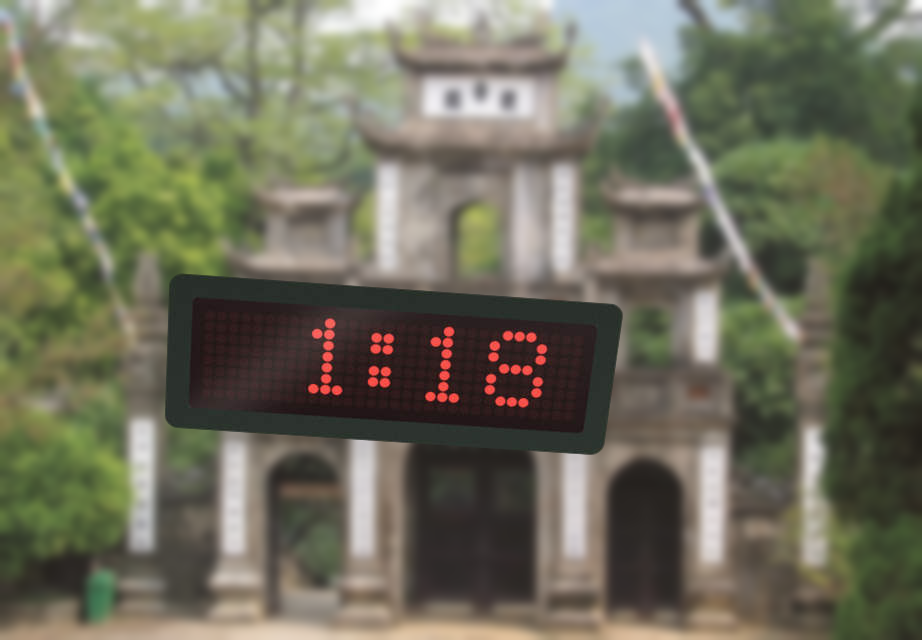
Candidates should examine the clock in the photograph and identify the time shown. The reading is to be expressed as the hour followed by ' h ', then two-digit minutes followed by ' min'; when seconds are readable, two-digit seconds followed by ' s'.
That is 1 h 18 min
